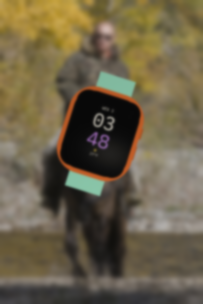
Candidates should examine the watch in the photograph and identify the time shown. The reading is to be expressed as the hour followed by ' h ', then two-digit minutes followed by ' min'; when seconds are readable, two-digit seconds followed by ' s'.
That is 3 h 48 min
